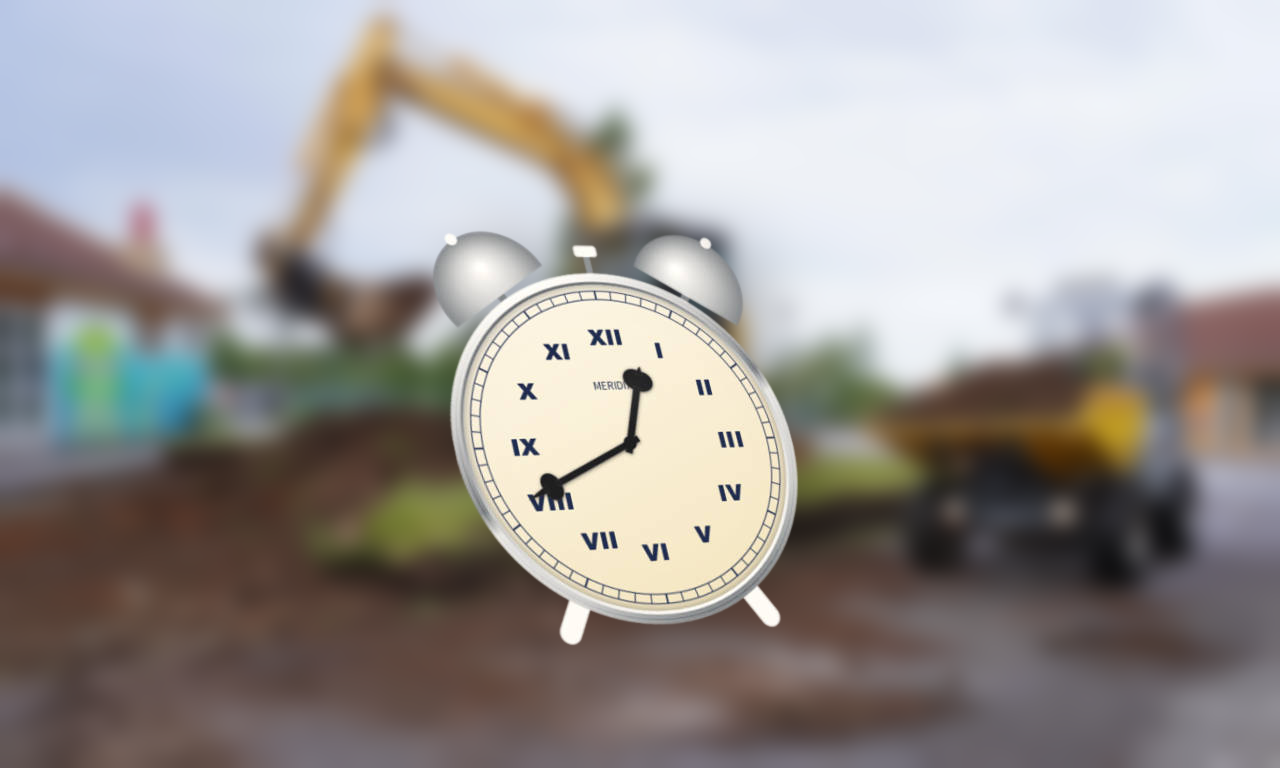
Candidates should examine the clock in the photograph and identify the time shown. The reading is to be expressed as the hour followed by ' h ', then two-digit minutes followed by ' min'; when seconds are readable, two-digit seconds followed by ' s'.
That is 12 h 41 min
